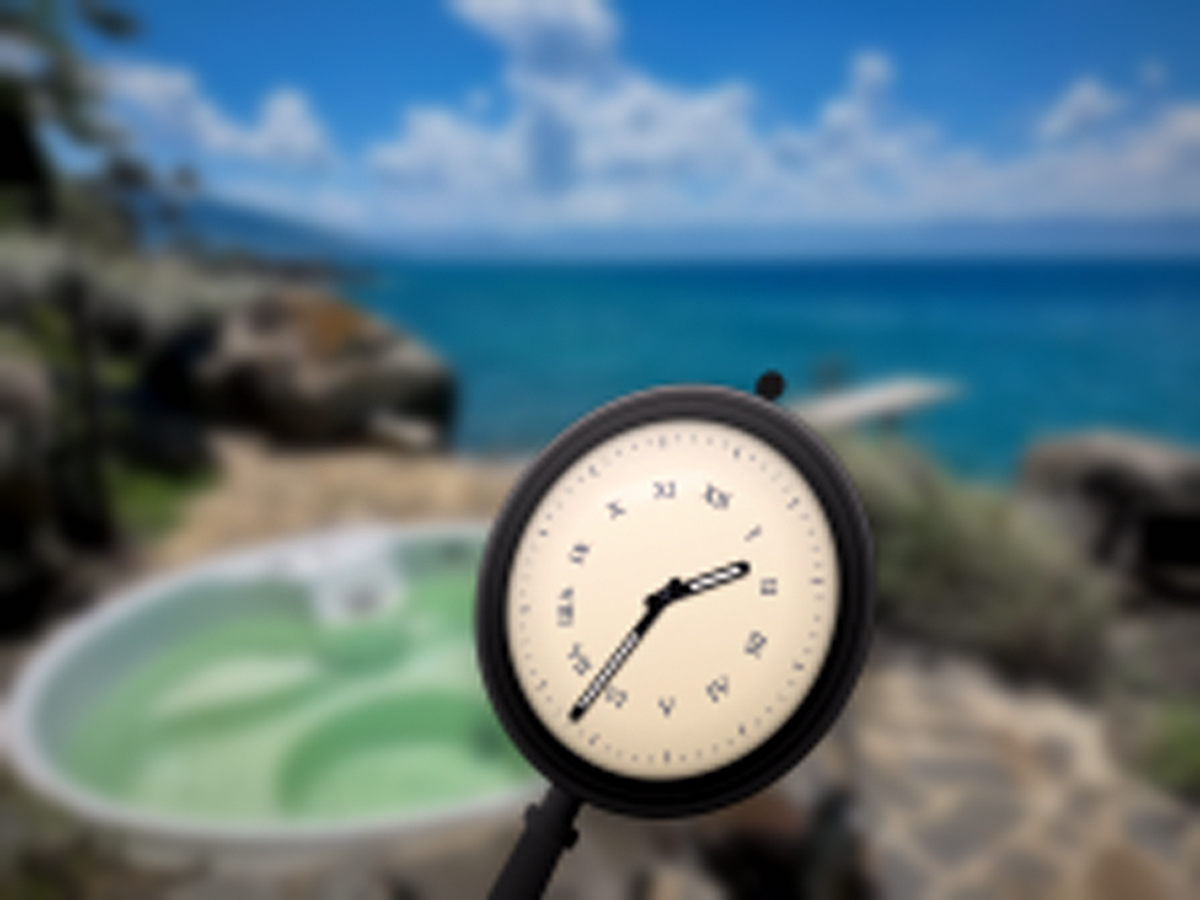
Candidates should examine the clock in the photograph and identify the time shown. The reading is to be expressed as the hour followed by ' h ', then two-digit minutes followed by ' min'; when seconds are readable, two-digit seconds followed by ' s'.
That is 1 h 32 min
